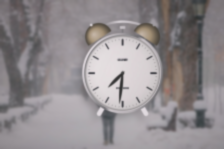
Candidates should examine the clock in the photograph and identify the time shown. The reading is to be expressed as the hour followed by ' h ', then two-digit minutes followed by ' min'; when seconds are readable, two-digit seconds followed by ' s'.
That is 7 h 31 min
